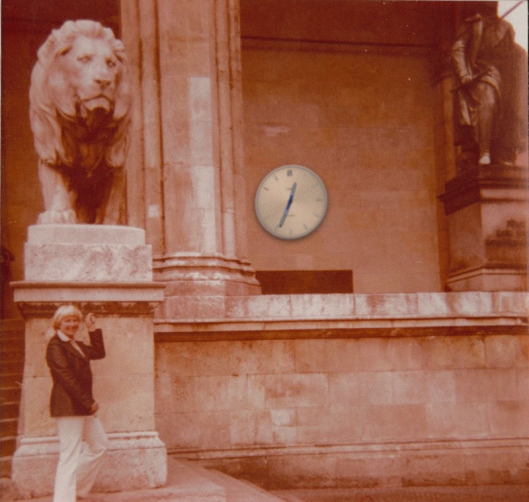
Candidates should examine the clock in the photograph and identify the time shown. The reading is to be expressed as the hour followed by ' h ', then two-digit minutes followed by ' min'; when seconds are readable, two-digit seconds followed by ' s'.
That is 12 h 34 min
